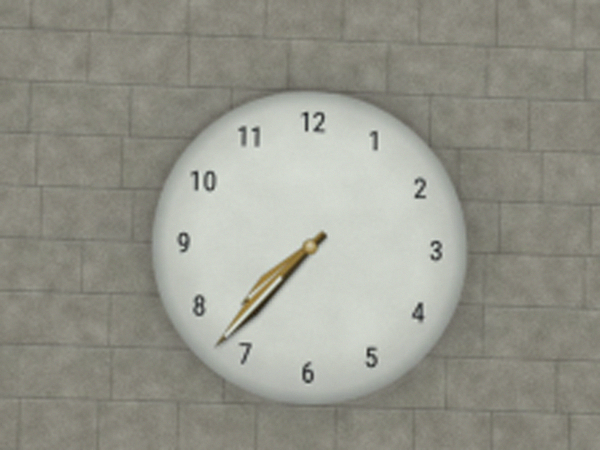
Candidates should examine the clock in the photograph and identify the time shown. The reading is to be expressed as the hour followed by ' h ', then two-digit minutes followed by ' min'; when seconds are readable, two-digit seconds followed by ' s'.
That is 7 h 37 min
